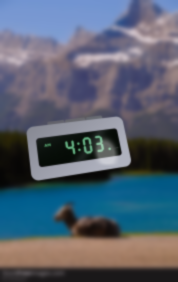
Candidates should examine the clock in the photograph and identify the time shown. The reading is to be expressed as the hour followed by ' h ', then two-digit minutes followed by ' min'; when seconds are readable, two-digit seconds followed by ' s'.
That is 4 h 03 min
